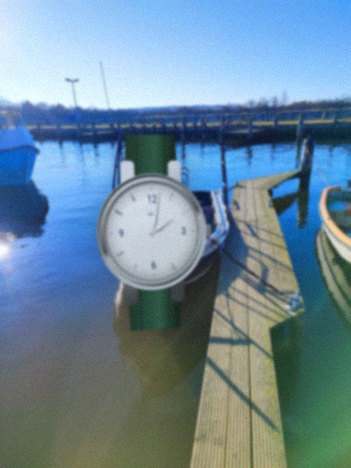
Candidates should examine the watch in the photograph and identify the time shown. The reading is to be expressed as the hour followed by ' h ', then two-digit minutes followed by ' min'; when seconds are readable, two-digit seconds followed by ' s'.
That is 2 h 02 min
